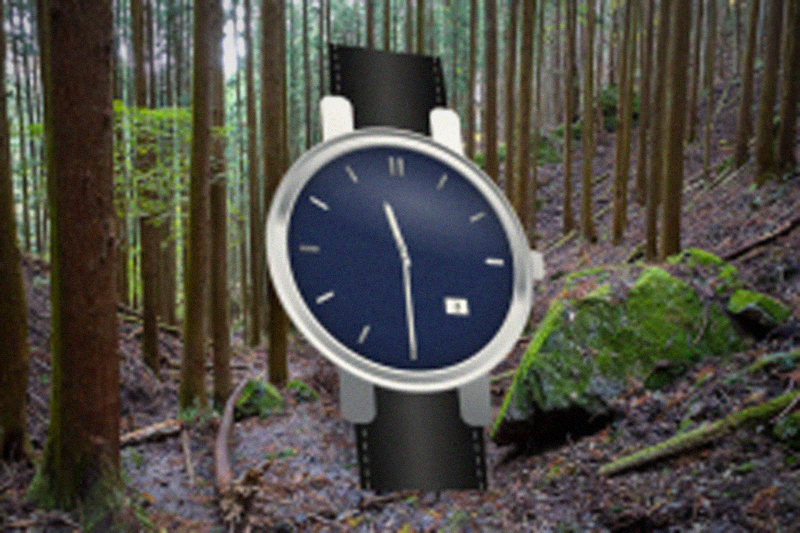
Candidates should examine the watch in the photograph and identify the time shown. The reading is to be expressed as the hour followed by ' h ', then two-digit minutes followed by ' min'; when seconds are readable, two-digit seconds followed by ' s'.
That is 11 h 30 min
